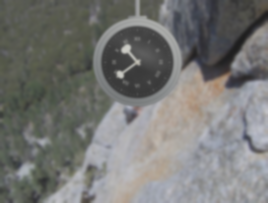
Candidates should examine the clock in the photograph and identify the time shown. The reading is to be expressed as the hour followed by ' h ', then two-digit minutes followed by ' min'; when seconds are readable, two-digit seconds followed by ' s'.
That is 10 h 39 min
